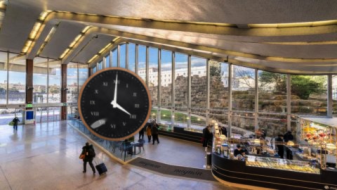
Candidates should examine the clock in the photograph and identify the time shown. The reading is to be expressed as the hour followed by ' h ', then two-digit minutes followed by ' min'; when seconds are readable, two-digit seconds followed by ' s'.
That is 4 h 00 min
